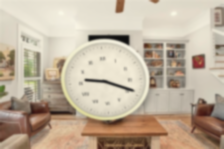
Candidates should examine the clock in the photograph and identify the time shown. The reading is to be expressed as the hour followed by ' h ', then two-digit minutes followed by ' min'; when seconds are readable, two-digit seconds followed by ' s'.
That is 9 h 19 min
